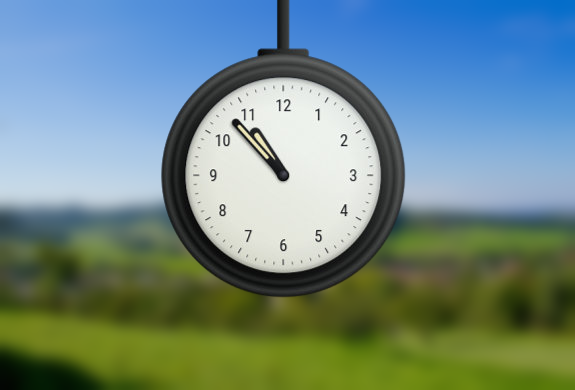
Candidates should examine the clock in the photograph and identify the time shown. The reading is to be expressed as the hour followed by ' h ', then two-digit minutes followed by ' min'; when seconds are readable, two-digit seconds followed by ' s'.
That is 10 h 53 min
